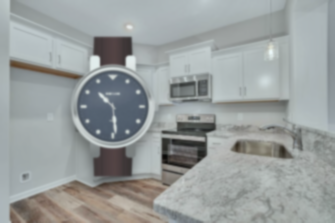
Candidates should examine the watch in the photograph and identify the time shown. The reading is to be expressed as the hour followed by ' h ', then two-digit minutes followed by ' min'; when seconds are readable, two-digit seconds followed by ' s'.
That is 10 h 29 min
